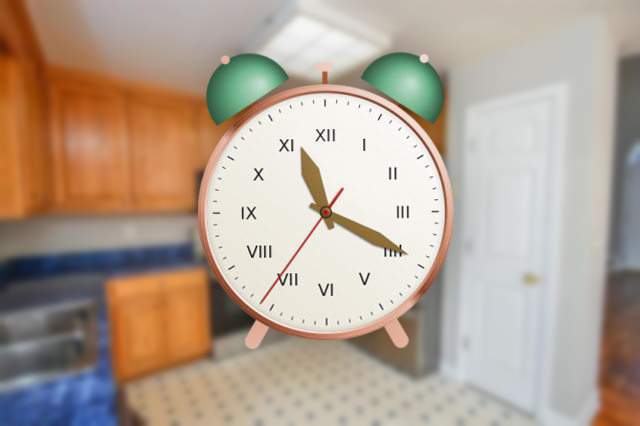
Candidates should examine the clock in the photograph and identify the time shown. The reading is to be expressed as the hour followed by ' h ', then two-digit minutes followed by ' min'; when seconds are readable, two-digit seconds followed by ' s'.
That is 11 h 19 min 36 s
